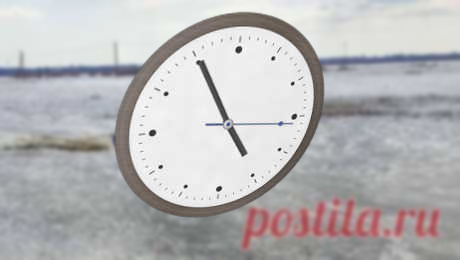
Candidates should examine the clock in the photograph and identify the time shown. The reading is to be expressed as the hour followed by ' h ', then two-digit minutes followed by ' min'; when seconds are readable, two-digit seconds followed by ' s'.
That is 4 h 55 min 16 s
